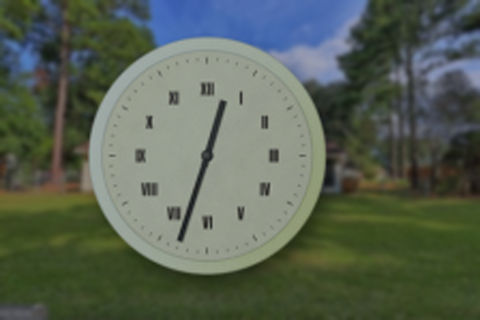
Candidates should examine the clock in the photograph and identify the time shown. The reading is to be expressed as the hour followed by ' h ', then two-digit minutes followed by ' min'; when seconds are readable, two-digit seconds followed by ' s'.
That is 12 h 33 min
